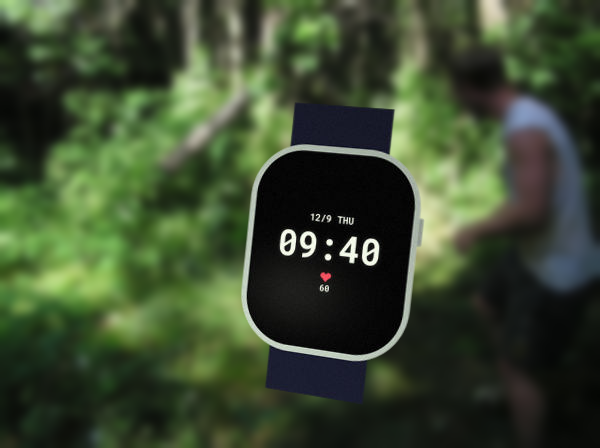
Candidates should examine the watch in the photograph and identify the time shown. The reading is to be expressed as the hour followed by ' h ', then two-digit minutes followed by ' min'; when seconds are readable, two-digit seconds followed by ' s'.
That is 9 h 40 min
